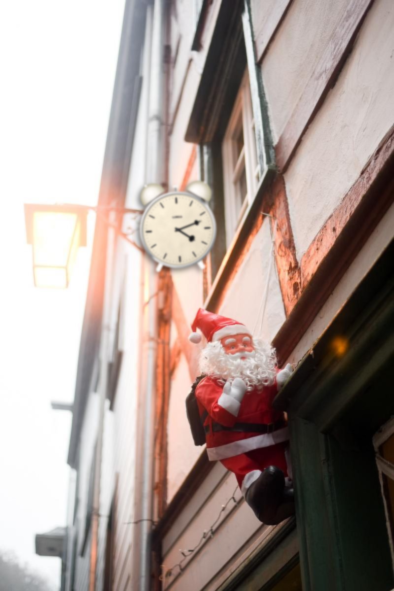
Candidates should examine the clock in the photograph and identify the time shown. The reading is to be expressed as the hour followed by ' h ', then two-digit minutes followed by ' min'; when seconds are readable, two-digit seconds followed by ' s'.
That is 4 h 12 min
